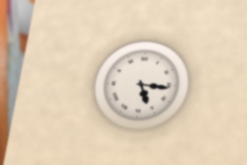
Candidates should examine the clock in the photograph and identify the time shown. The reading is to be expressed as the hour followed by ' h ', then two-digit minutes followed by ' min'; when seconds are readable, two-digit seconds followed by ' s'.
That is 5 h 16 min
